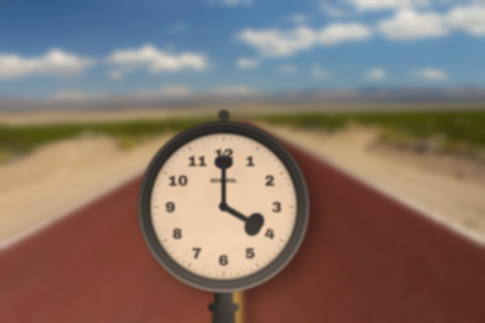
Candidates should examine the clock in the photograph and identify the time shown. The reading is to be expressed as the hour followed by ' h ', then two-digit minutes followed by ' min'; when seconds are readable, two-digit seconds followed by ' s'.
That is 4 h 00 min
